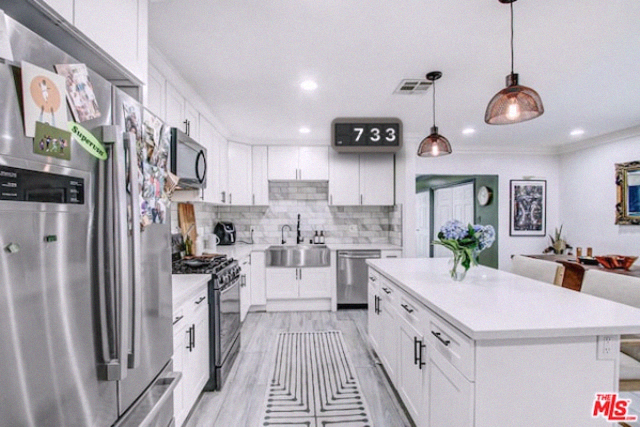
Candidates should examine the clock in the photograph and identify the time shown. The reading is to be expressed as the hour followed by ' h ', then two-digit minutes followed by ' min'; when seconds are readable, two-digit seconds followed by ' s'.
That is 7 h 33 min
